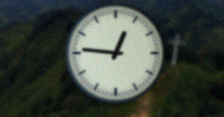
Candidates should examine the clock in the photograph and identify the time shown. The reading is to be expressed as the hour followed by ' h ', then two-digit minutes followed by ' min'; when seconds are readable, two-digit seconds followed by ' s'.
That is 12 h 46 min
